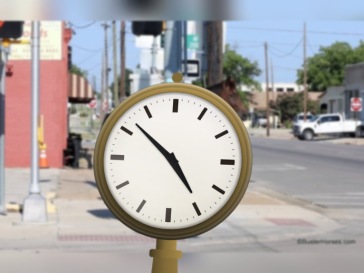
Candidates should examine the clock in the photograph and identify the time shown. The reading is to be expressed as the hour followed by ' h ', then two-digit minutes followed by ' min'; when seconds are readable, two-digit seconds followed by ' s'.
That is 4 h 52 min
